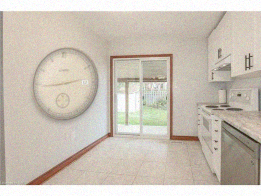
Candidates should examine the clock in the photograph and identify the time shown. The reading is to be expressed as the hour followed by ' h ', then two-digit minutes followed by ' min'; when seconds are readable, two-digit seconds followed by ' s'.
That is 2 h 44 min
